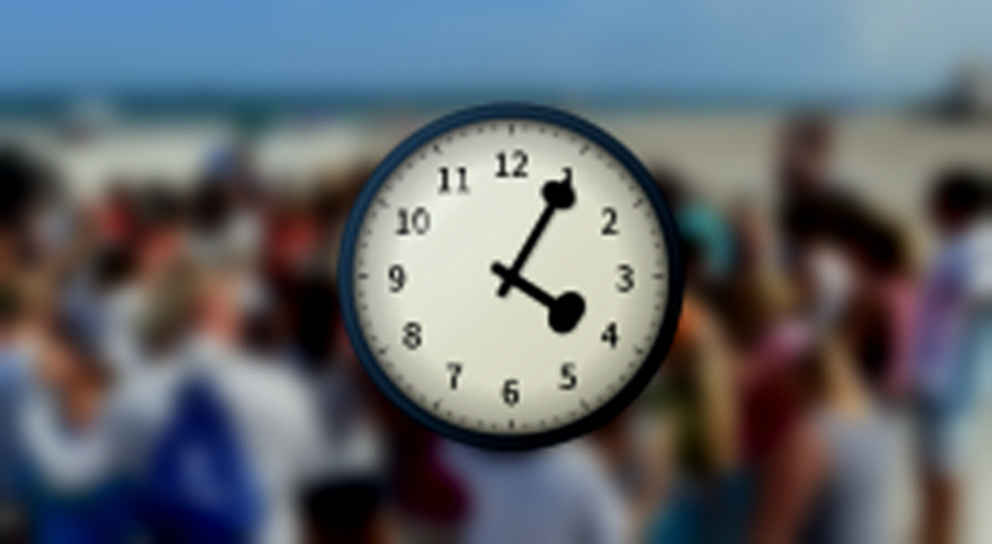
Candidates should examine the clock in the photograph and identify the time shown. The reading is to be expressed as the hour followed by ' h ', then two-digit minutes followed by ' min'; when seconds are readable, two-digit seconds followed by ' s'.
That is 4 h 05 min
